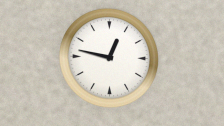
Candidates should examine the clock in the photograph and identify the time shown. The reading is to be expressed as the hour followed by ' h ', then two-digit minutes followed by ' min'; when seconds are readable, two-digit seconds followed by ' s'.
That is 12 h 47 min
